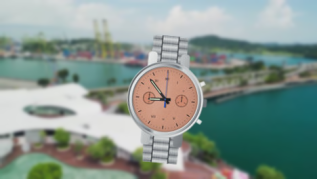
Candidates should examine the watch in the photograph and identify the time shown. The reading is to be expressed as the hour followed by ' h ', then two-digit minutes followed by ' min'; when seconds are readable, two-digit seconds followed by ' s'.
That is 8 h 53 min
